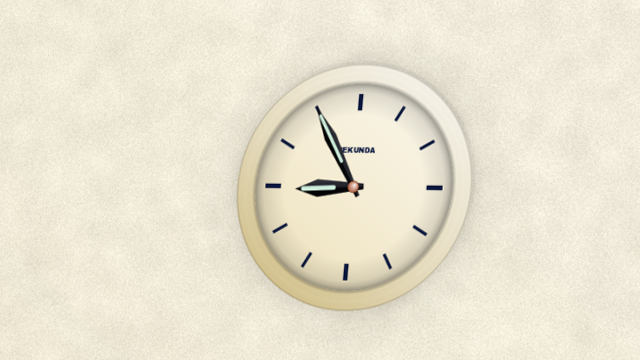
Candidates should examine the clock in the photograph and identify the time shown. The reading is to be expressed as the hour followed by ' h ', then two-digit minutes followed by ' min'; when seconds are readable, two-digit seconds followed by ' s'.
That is 8 h 55 min
